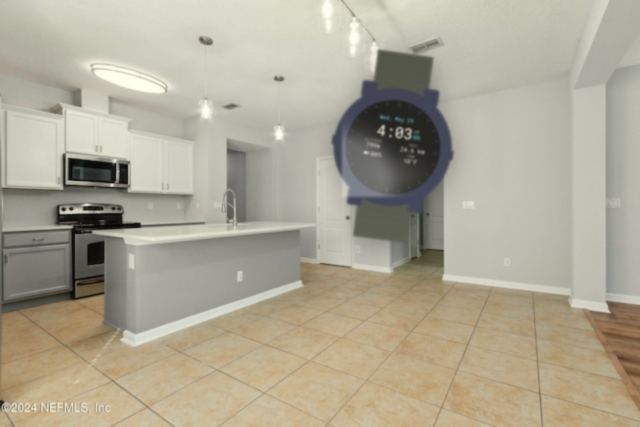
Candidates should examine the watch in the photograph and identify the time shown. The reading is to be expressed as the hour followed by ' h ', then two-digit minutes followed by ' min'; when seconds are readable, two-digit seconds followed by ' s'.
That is 4 h 03 min
